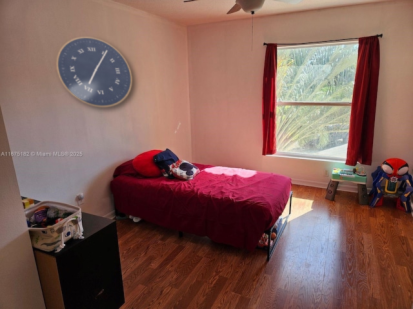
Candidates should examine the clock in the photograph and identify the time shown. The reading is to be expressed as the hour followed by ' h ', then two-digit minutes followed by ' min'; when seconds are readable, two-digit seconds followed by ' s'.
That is 7 h 06 min
